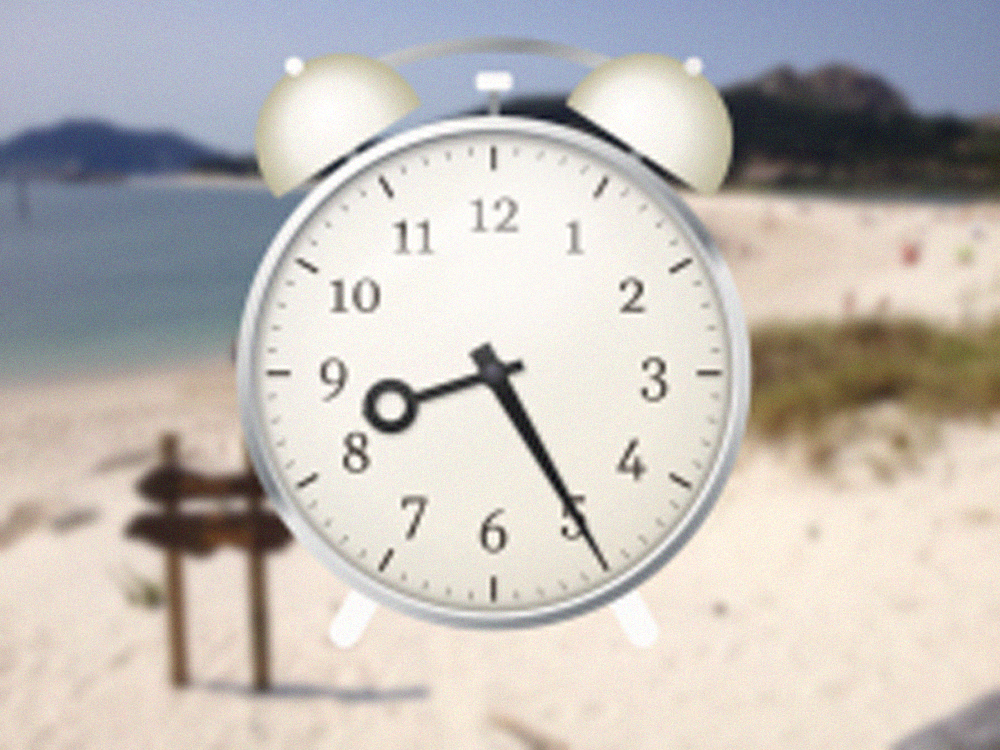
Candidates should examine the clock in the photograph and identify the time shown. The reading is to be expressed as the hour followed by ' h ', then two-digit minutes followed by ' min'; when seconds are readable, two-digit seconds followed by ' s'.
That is 8 h 25 min
